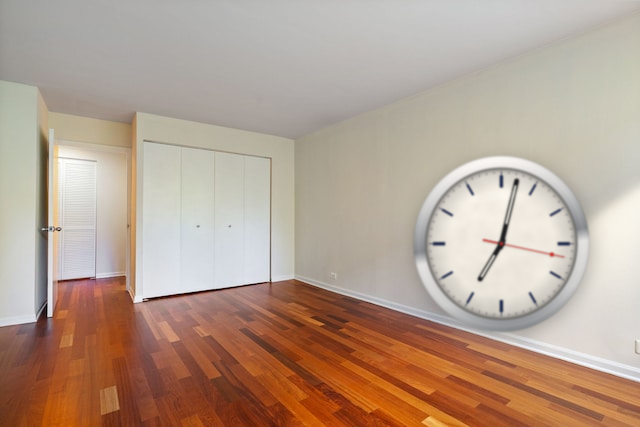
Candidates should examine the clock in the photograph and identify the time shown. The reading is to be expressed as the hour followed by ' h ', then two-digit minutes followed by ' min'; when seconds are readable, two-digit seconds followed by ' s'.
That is 7 h 02 min 17 s
